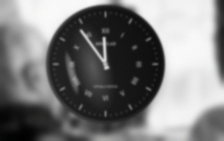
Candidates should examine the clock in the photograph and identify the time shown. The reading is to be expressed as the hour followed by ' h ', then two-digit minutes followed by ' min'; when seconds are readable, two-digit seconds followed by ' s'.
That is 11 h 54 min
